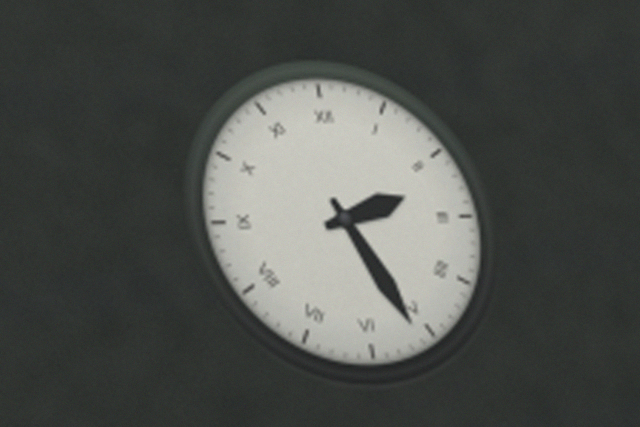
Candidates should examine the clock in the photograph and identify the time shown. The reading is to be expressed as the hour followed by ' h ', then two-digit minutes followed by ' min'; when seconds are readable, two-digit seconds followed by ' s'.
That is 2 h 26 min
